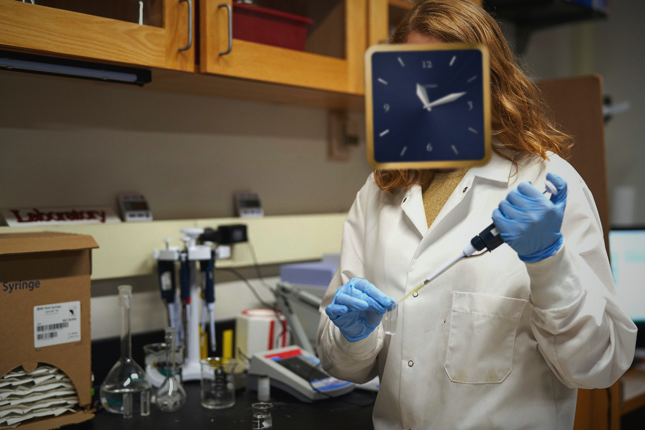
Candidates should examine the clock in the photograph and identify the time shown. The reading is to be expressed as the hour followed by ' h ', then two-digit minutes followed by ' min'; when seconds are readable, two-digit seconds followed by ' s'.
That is 11 h 12 min
